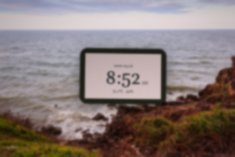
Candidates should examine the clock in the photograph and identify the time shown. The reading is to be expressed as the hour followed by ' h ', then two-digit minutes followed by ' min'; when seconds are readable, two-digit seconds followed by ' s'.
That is 8 h 52 min
